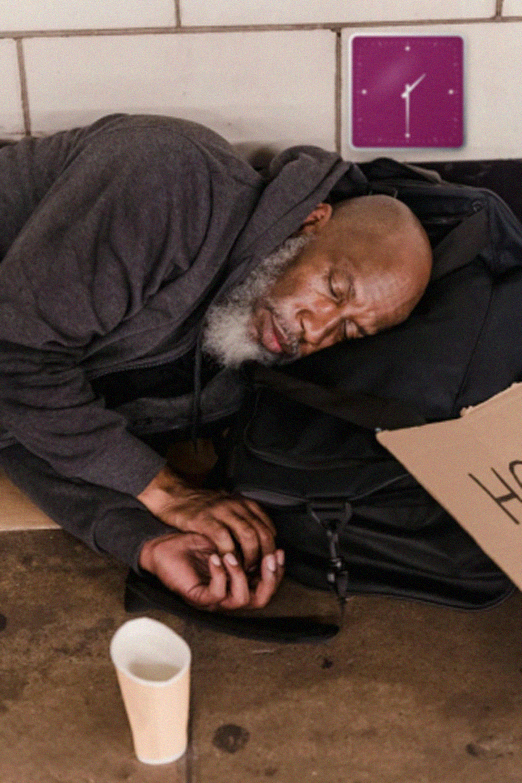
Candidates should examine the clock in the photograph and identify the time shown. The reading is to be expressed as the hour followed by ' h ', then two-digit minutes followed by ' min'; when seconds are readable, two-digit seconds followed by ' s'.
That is 1 h 30 min
